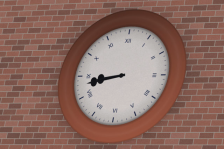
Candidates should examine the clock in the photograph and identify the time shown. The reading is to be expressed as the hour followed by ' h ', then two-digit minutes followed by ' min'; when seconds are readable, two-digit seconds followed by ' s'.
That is 8 h 43 min
